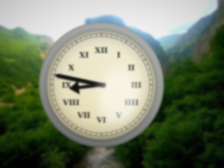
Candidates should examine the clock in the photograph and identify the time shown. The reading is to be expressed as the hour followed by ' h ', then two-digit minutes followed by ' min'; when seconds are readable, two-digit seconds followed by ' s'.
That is 8 h 47 min
